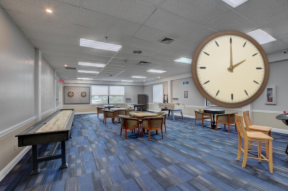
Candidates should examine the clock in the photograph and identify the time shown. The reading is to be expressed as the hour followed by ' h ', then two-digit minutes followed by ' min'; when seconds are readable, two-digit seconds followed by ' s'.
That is 2 h 00 min
